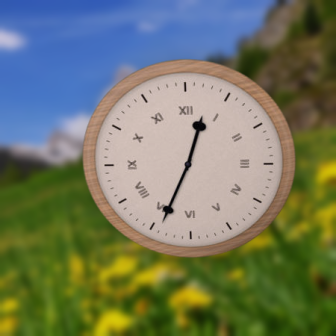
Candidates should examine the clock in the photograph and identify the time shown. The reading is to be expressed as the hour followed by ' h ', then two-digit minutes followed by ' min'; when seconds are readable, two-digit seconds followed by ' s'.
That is 12 h 34 min
